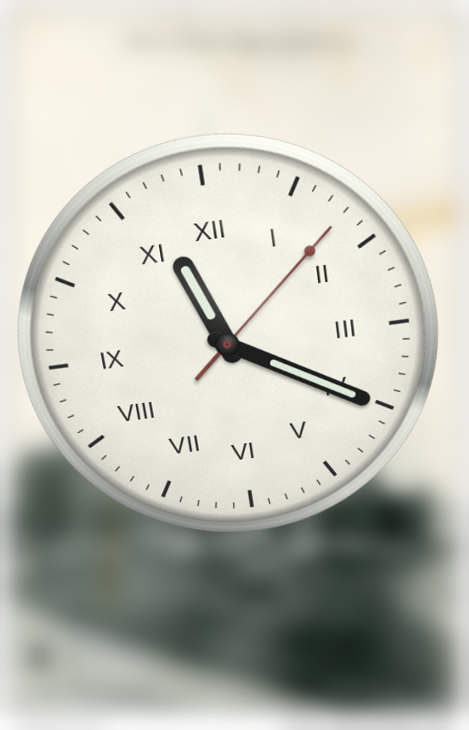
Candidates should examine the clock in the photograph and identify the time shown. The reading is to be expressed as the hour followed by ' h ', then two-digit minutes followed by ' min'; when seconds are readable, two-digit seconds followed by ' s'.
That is 11 h 20 min 08 s
